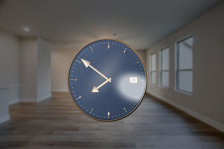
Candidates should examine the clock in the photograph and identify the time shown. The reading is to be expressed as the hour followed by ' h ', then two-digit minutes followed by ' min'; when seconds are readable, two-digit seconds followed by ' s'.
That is 7 h 51 min
